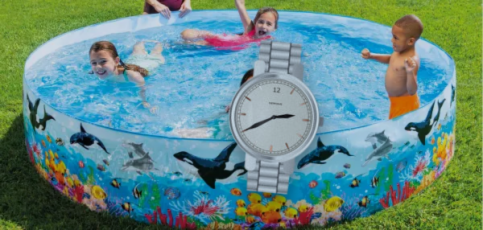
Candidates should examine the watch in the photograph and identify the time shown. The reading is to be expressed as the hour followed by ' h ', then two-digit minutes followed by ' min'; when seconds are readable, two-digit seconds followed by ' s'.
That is 2 h 40 min
